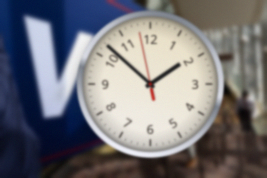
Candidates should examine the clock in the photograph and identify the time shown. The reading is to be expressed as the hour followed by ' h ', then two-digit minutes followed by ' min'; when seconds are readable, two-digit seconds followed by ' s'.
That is 1 h 51 min 58 s
